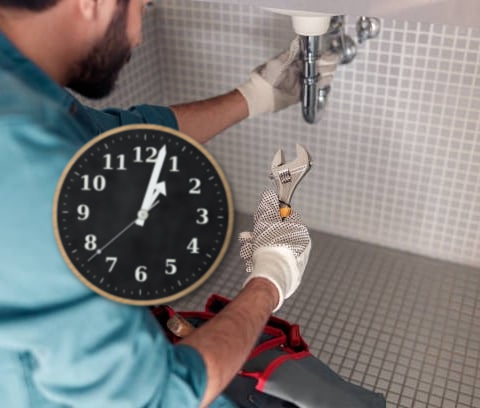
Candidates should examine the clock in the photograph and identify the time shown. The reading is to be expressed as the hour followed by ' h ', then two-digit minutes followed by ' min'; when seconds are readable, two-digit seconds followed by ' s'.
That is 1 h 02 min 38 s
